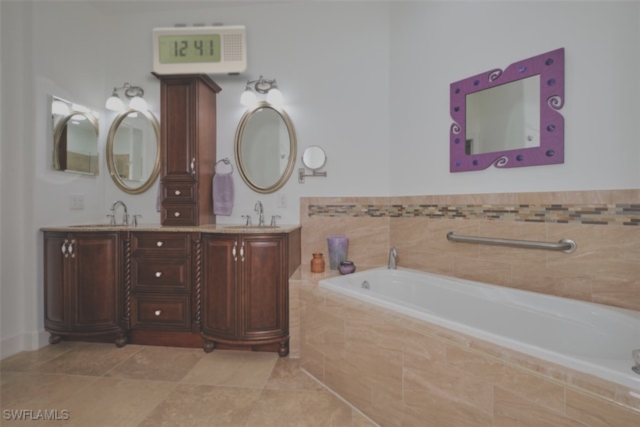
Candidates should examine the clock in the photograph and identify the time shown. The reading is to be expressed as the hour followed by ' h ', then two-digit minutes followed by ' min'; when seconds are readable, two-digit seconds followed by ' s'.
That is 12 h 41 min
